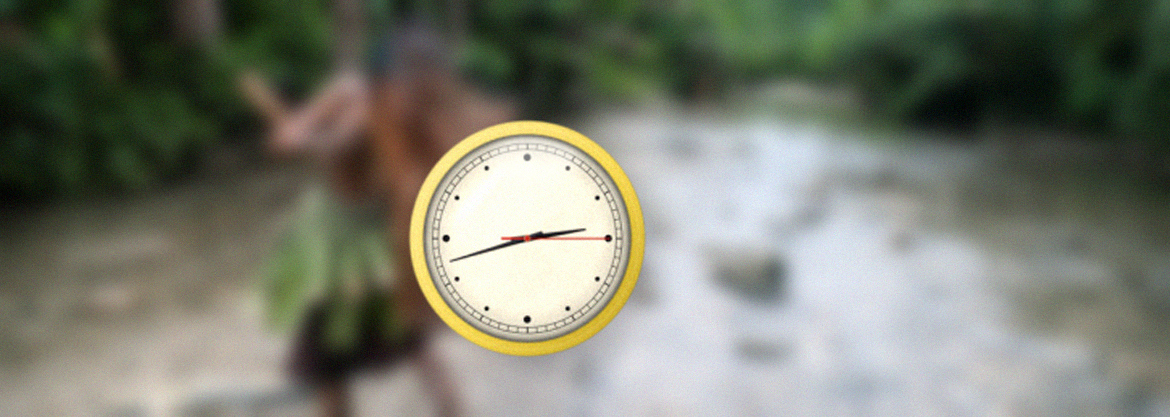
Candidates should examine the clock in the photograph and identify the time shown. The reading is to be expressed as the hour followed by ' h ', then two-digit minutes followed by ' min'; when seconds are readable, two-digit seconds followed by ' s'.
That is 2 h 42 min 15 s
